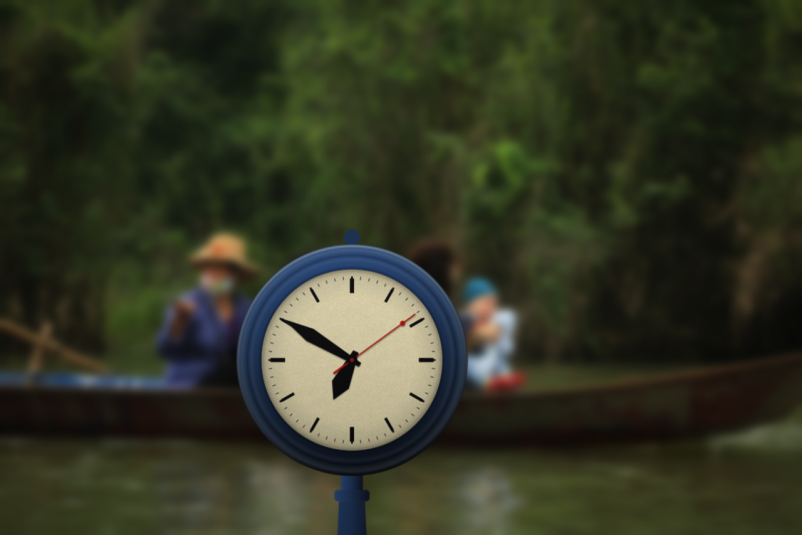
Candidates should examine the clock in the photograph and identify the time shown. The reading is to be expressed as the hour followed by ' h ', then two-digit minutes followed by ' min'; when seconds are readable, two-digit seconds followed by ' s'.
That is 6 h 50 min 09 s
